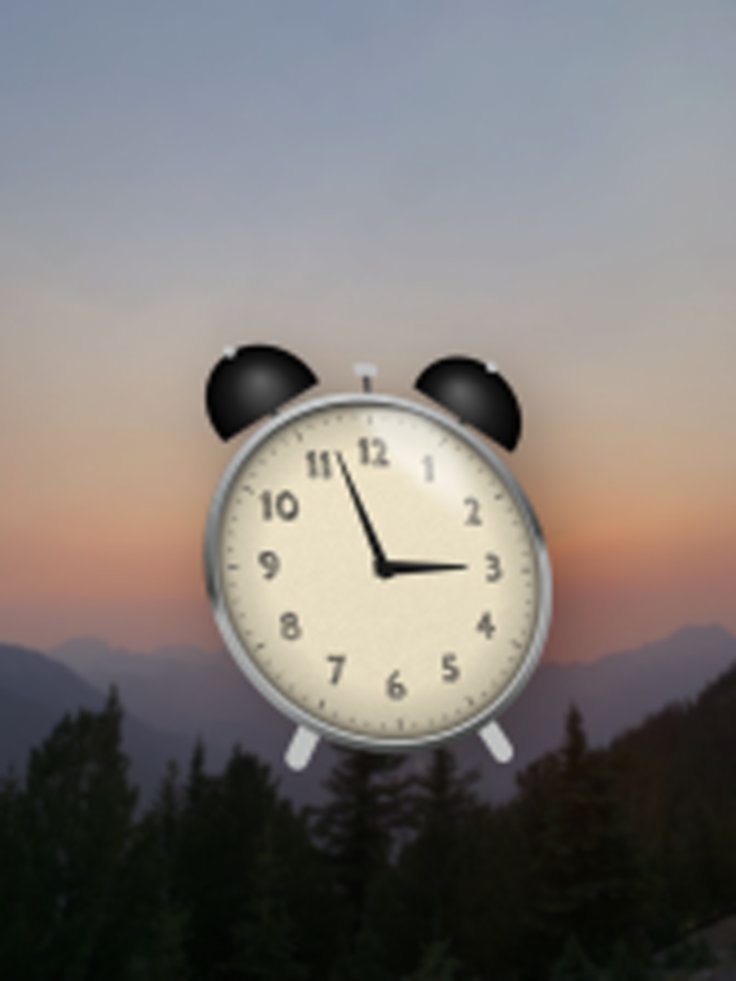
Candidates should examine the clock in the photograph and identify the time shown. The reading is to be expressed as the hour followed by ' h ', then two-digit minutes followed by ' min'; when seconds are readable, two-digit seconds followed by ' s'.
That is 2 h 57 min
